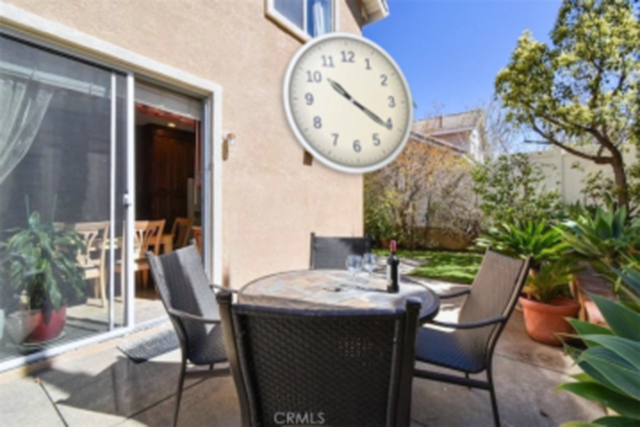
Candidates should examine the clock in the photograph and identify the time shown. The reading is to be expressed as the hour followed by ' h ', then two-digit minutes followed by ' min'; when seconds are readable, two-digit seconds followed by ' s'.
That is 10 h 21 min
